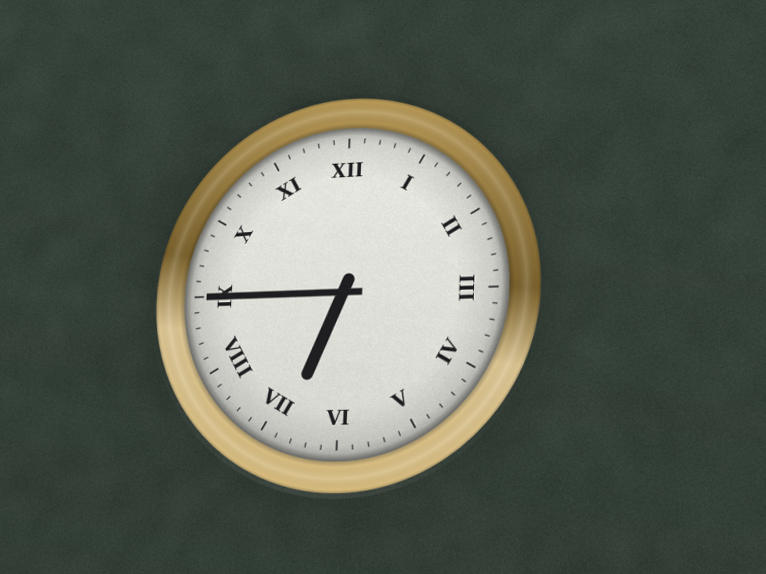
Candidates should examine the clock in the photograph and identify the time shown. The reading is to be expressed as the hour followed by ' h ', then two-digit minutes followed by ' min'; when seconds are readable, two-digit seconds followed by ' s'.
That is 6 h 45 min
